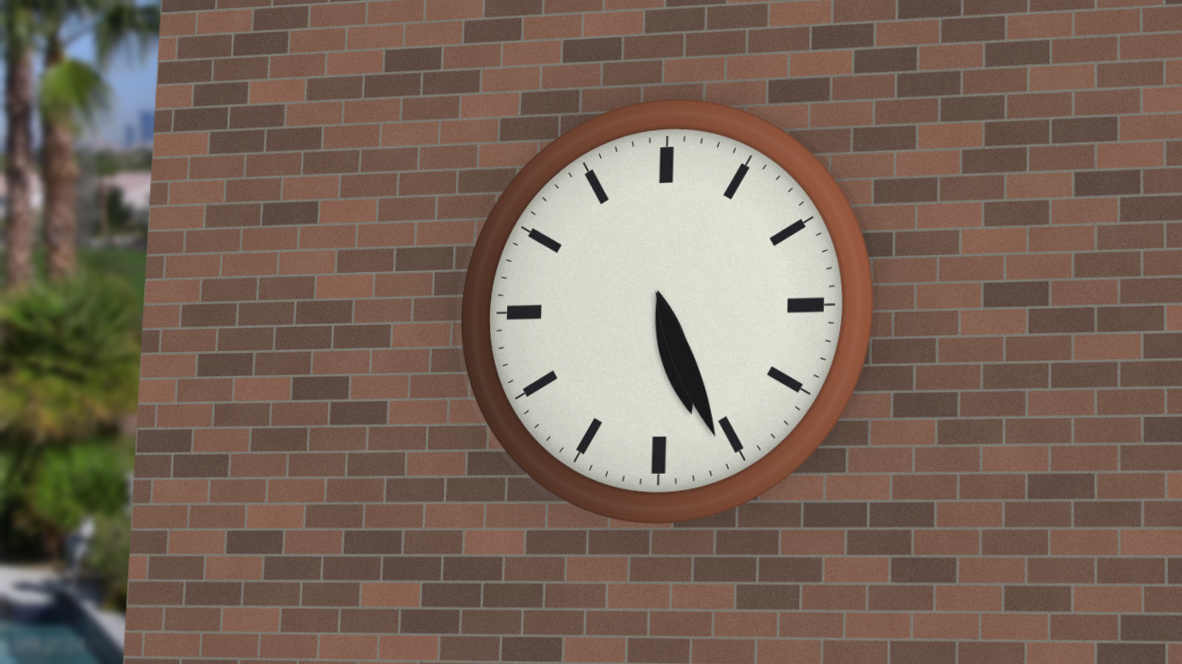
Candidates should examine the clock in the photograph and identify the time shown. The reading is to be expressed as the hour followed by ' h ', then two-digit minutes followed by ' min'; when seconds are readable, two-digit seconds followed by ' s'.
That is 5 h 26 min
